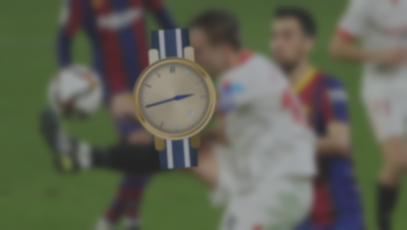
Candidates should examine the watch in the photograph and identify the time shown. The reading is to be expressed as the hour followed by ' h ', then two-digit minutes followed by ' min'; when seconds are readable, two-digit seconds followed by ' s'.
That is 2 h 43 min
